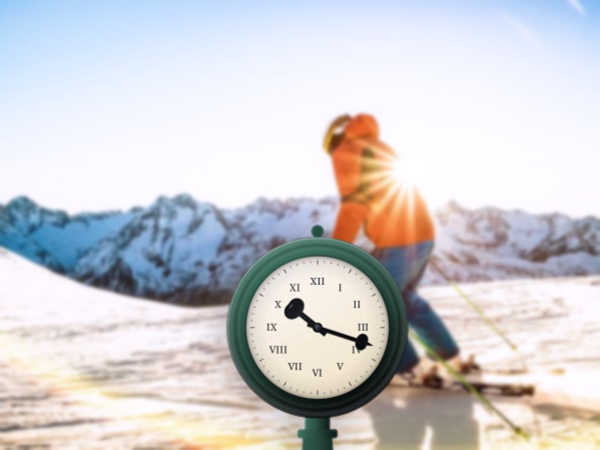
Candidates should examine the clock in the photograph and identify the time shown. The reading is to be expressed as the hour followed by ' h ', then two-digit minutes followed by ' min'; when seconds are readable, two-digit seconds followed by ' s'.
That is 10 h 18 min
